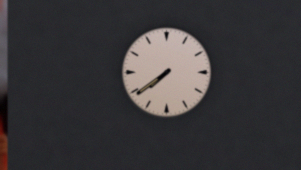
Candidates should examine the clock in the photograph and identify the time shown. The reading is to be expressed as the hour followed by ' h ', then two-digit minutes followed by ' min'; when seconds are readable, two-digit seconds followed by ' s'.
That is 7 h 39 min
